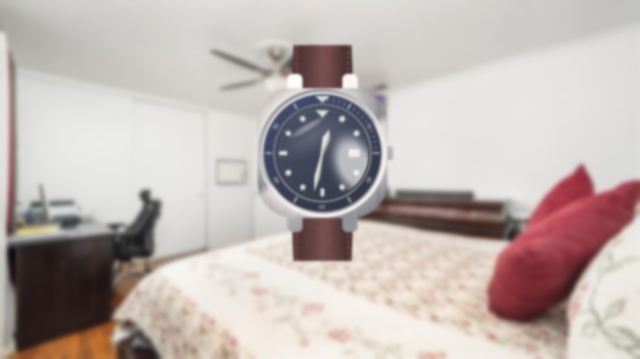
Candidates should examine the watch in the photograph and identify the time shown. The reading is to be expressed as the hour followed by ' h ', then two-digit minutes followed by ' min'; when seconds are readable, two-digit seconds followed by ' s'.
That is 12 h 32 min
